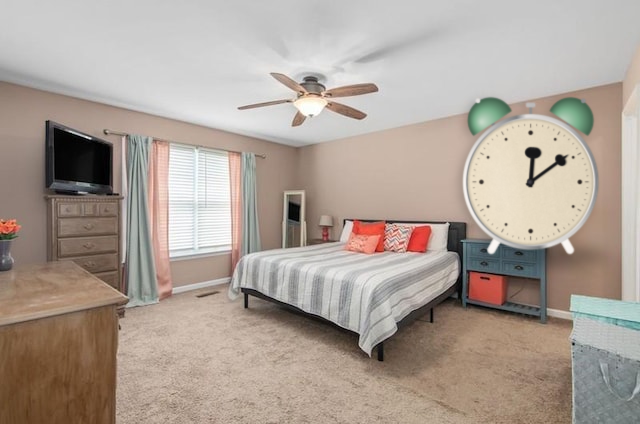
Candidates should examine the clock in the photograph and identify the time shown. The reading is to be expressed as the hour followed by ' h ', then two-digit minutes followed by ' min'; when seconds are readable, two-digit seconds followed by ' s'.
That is 12 h 09 min
